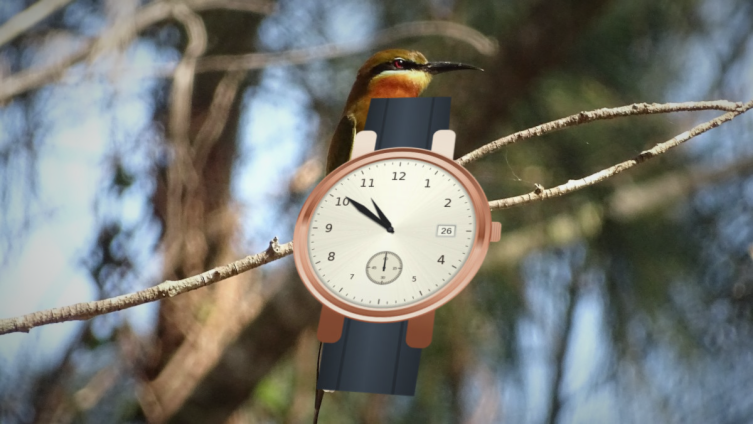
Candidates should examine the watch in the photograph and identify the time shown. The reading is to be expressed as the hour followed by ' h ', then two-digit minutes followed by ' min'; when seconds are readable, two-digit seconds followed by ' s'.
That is 10 h 51 min
